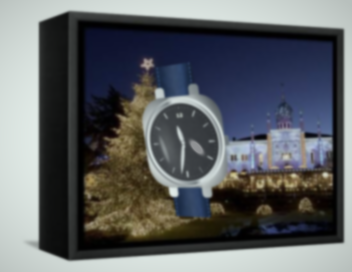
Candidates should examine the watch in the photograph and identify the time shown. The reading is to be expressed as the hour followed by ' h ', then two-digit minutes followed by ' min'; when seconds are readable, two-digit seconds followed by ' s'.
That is 11 h 32 min
